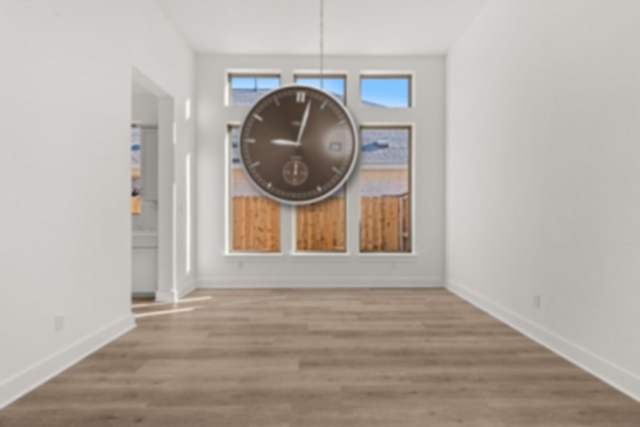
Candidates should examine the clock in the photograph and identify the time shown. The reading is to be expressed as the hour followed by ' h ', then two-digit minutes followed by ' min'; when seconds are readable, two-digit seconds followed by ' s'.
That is 9 h 02 min
